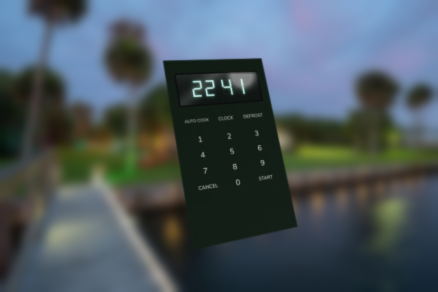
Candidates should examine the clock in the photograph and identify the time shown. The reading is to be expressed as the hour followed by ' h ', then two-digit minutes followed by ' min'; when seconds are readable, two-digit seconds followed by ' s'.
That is 22 h 41 min
